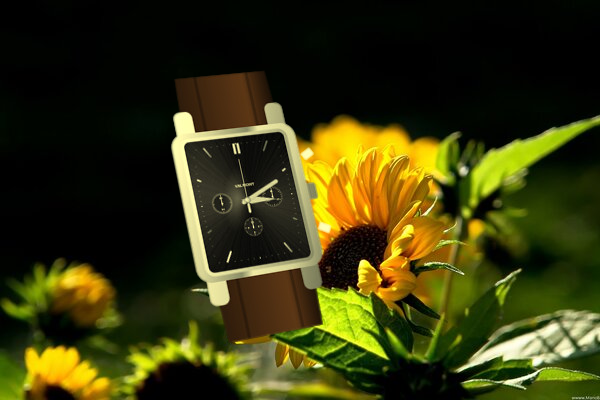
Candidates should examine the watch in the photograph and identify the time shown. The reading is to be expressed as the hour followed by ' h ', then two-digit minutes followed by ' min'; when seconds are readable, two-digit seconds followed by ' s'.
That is 3 h 11 min
